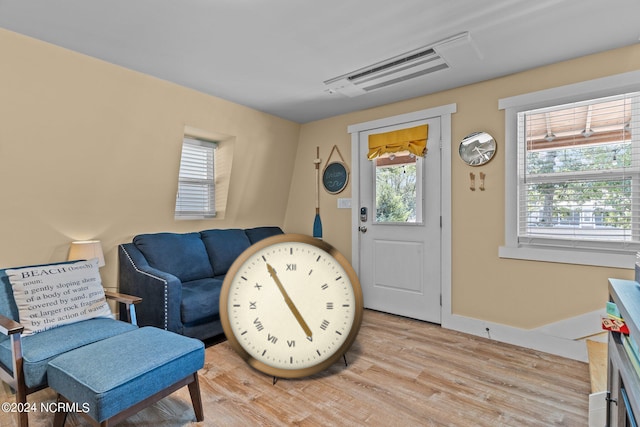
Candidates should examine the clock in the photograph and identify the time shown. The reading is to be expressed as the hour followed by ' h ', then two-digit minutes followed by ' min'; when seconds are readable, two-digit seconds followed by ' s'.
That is 4 h 55 min
